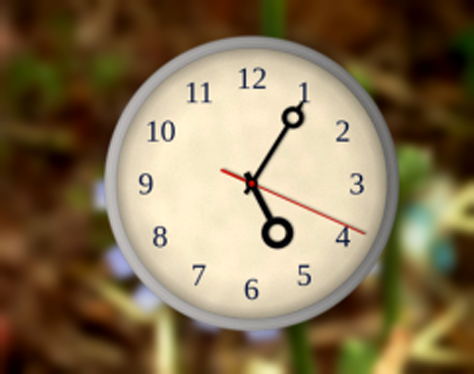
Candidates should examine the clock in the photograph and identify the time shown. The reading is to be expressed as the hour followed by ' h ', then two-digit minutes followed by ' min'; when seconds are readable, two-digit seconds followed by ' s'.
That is 5 h 05 min 19 s
